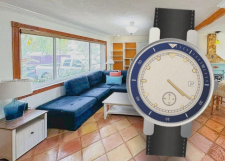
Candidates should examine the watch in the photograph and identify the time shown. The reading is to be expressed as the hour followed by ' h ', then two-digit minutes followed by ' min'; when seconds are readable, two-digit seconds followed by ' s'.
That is 4 h 21 min
